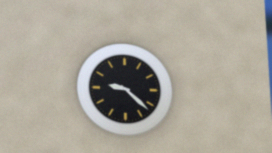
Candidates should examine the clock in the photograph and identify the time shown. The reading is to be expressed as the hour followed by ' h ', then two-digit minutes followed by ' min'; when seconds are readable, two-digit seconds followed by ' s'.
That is 9 h 22 min
